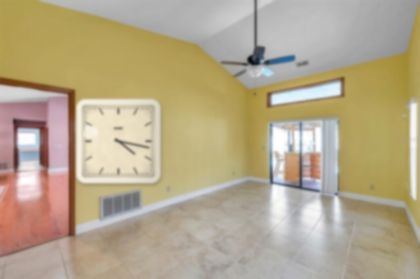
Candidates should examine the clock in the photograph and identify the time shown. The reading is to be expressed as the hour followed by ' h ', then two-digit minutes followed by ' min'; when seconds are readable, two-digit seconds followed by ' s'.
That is 4 h 17 min
